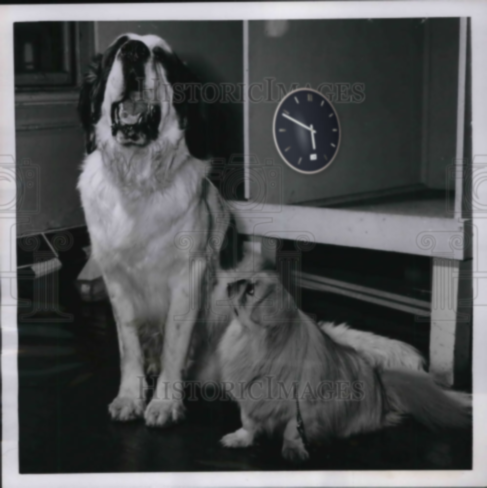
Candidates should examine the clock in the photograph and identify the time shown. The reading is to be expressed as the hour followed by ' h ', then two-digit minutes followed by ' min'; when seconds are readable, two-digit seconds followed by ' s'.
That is 5 h 49 min
